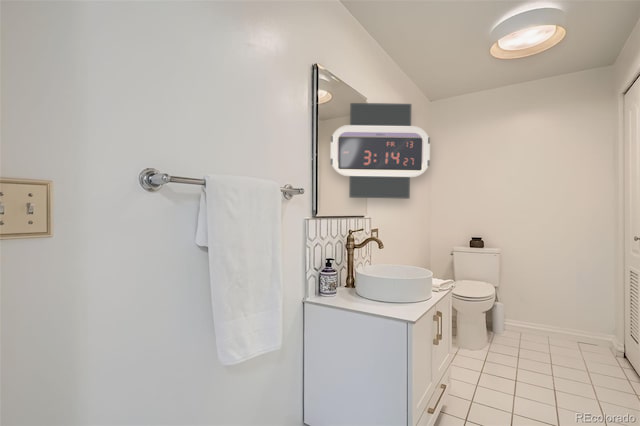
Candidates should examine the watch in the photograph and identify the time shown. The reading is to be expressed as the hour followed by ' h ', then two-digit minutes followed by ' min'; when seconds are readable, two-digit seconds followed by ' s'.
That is 3 h 14 min
